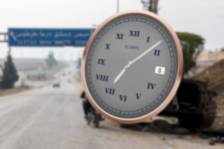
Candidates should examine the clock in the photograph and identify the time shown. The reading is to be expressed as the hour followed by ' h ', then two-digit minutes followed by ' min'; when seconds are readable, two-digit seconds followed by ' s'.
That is 7 h 08 min
